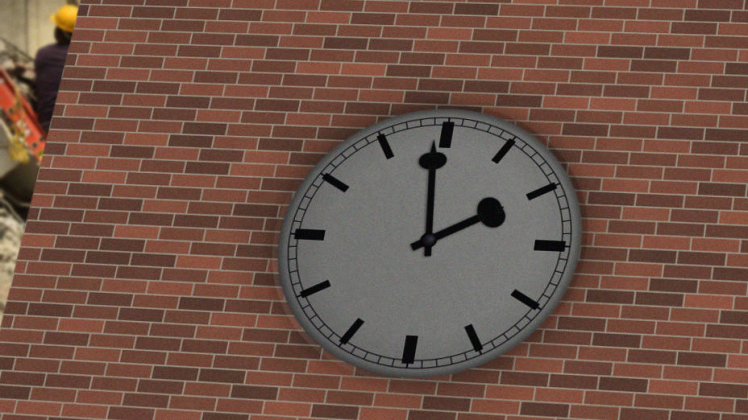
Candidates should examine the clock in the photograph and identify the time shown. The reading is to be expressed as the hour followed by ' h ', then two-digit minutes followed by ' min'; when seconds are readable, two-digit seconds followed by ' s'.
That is 1 h 59 min
